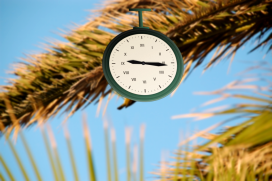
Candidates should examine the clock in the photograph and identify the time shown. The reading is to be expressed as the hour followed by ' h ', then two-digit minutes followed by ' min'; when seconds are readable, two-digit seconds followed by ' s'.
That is 9 h 16 min
